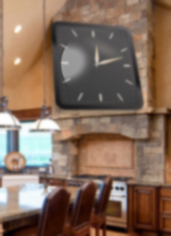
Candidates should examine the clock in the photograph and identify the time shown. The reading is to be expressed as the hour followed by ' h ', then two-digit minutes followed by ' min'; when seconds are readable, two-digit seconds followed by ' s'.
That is 12 h 12 min
